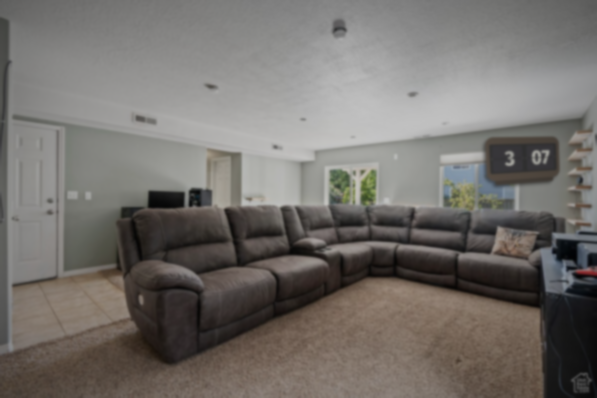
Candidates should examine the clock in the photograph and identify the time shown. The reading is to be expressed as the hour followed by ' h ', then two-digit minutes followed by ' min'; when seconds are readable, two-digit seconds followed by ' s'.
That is 3 h 07 min
